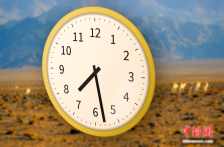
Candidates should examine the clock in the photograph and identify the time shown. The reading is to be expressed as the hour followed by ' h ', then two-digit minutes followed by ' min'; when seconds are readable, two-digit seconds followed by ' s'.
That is 7 h 28 min
